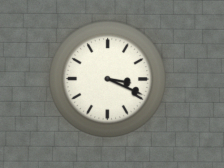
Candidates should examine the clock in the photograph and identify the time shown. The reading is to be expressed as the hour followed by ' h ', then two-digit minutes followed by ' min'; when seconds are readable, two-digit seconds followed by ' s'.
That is 3 h 19 min
